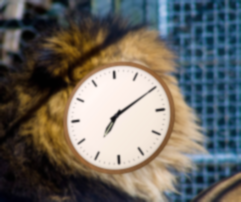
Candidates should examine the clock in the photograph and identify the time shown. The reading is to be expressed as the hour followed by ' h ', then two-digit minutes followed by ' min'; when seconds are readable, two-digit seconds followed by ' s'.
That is 7 h 10 min
